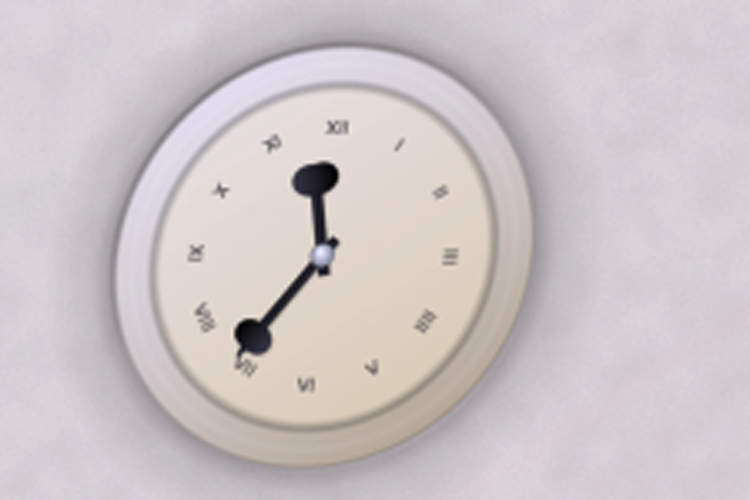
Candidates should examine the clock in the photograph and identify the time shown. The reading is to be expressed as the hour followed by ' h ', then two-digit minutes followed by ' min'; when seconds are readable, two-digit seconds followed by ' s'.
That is 11 h 36 min
